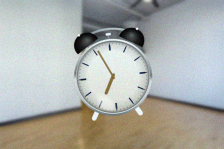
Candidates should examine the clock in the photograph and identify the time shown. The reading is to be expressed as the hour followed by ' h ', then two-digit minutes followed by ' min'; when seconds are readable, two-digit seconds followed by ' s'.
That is 6 h 56 min
